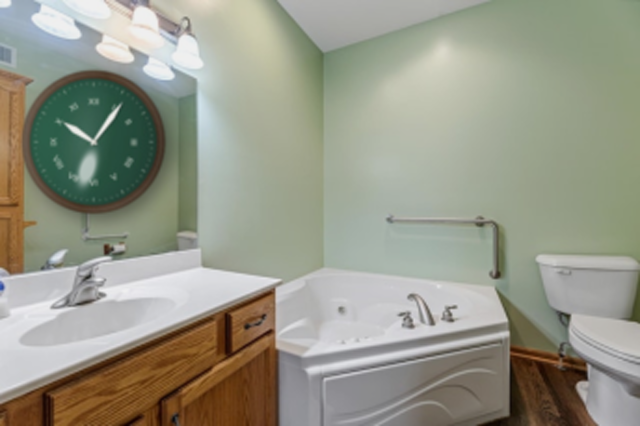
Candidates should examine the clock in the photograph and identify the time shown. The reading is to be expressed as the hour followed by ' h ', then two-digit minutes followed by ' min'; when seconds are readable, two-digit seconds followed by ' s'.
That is 10 h 06 min
